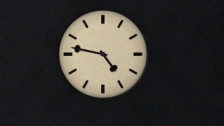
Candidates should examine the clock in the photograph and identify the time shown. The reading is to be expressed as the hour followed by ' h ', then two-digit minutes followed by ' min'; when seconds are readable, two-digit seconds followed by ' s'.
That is 4 h 47 min
